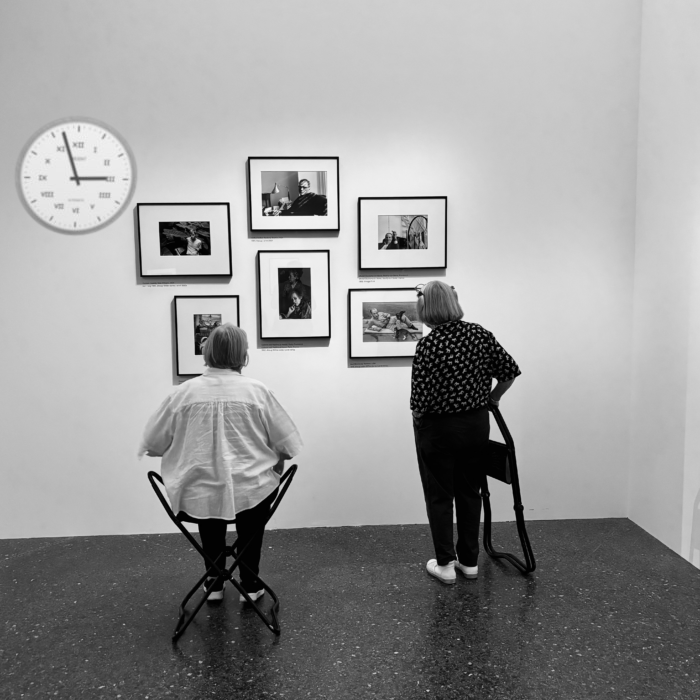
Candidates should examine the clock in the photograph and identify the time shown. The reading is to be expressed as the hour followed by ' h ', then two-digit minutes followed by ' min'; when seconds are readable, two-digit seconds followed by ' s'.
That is 2 h 57 min
